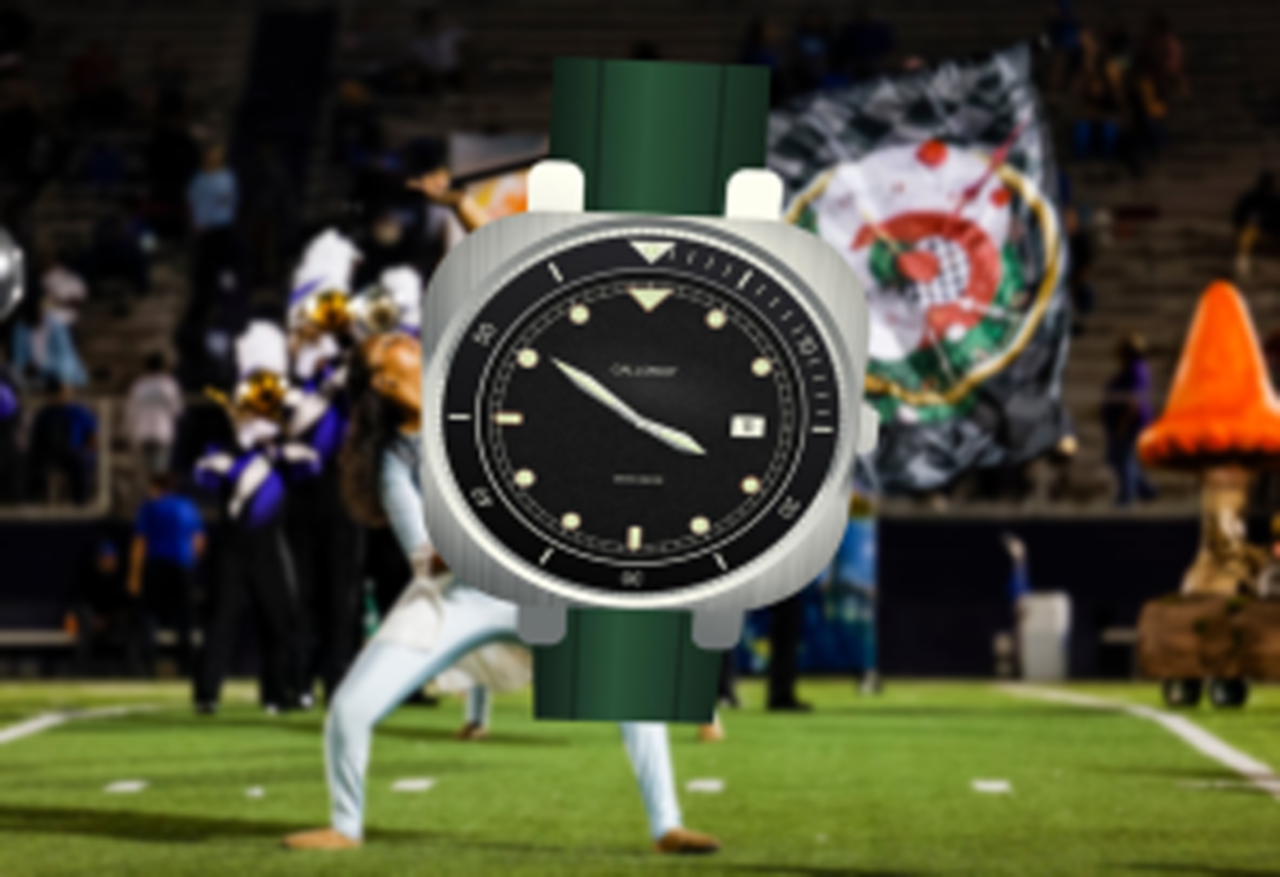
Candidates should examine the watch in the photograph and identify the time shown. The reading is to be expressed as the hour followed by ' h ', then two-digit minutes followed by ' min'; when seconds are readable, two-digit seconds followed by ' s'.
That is 3 h 51 min
